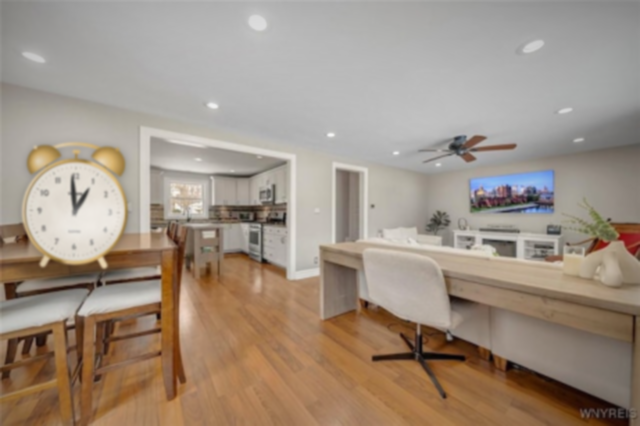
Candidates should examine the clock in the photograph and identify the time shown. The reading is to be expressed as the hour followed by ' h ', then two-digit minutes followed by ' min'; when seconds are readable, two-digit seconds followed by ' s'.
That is 12 h 59 min
